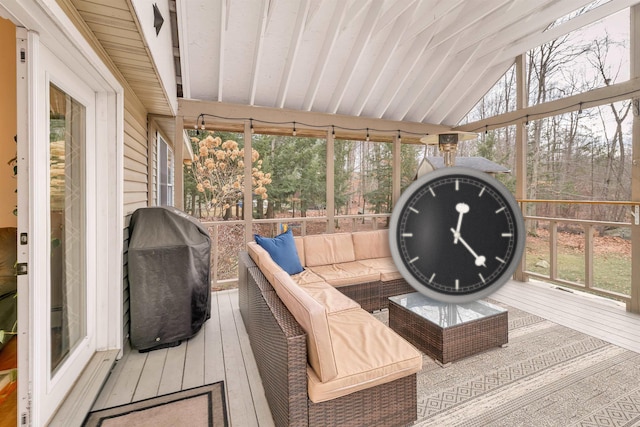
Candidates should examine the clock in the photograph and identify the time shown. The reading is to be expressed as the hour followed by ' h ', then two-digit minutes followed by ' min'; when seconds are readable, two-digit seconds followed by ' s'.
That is 12 h 23 min
